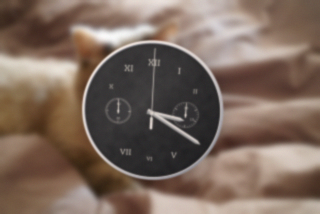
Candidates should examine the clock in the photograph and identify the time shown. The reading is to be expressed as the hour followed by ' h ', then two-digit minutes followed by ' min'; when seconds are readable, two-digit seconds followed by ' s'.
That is 3 h 20 min
